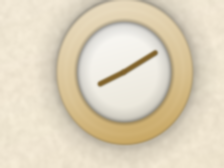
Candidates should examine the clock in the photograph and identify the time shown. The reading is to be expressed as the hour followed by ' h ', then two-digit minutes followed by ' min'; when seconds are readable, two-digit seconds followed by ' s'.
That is 8 h 10 min
